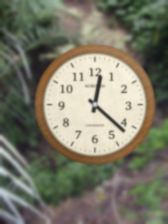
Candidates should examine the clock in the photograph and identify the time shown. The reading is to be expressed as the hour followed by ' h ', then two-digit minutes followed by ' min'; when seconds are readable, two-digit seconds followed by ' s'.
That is 12 h 22 min
